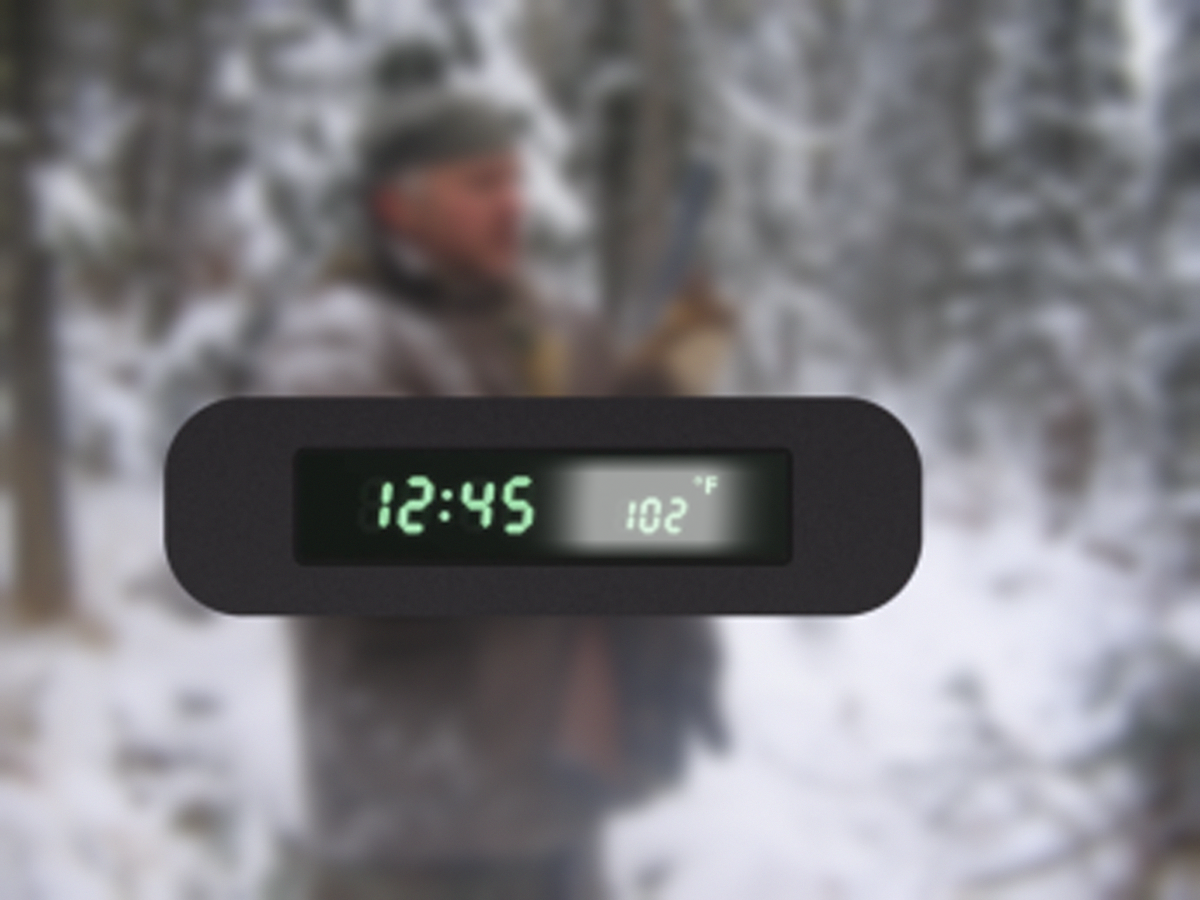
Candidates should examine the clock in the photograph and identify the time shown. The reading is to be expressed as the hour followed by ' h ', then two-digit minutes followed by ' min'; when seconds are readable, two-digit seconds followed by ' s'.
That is 12 h 45 min
